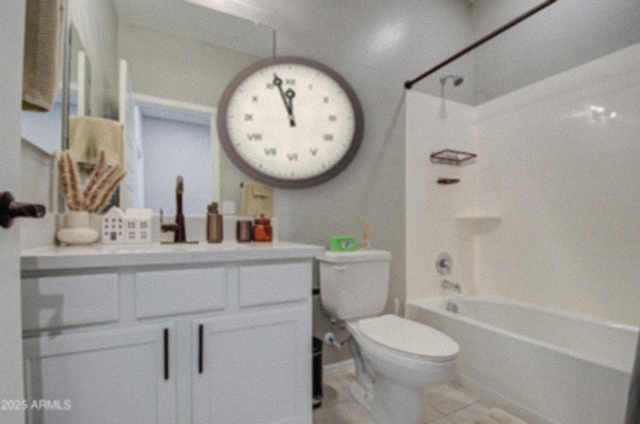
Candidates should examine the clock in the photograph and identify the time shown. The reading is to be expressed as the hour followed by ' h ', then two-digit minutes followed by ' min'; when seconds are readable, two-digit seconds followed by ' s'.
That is 11 h 57 min
